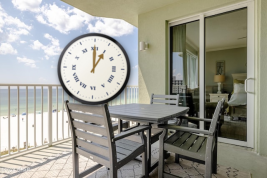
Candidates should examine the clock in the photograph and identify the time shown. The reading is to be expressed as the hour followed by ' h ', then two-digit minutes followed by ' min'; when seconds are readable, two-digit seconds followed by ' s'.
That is 1 h 00 min
